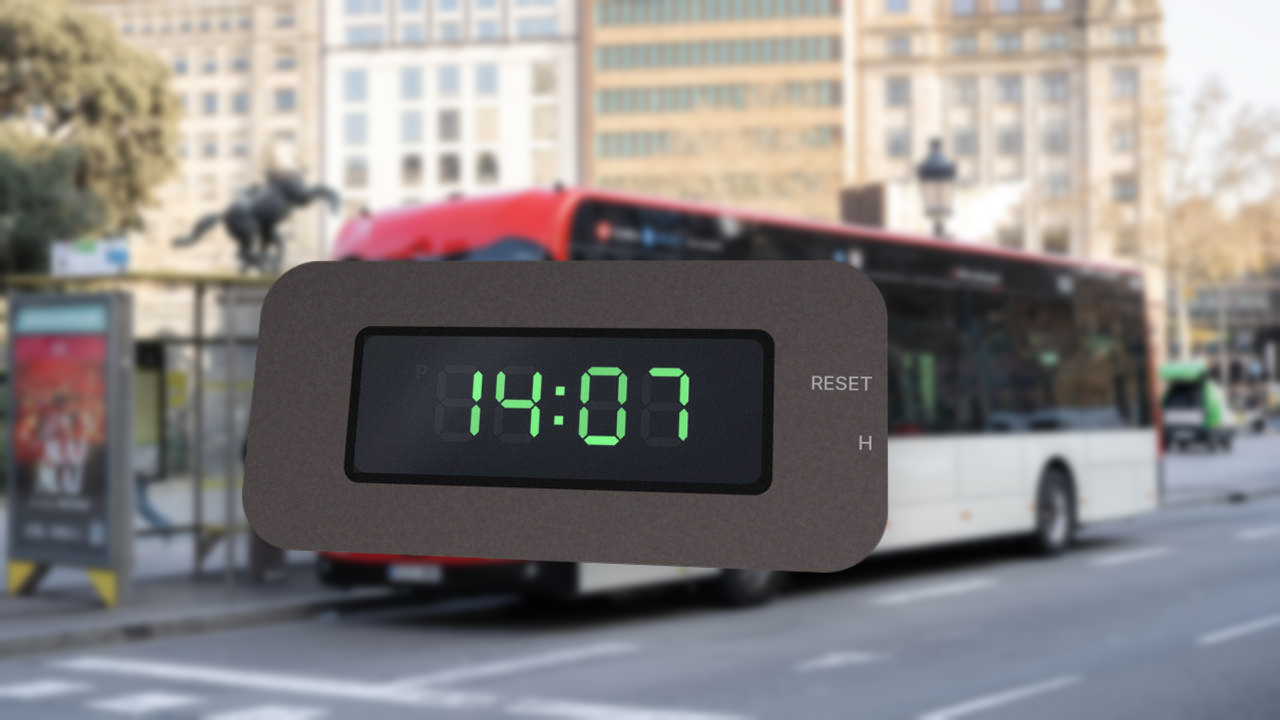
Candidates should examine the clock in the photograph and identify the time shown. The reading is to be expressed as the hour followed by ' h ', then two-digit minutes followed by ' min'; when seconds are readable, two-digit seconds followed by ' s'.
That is 14 h 07 min
